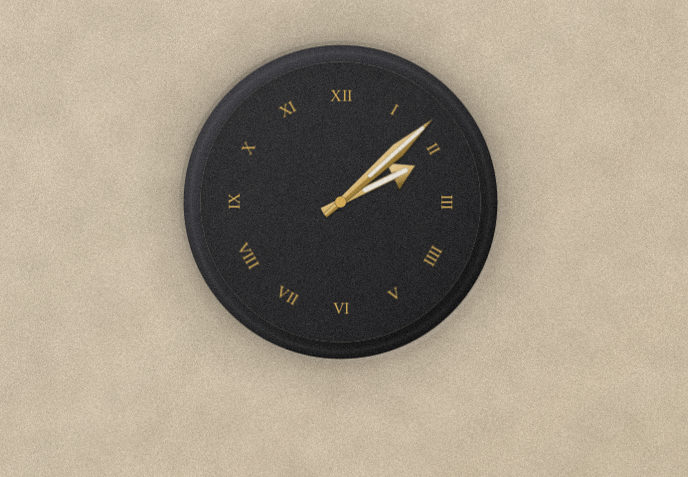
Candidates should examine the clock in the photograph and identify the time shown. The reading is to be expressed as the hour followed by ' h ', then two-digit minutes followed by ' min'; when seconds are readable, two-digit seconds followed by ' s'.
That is 2 h 08 min
